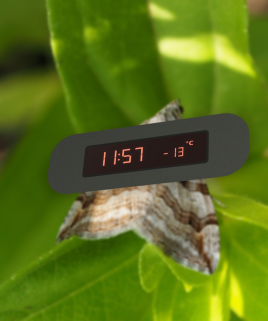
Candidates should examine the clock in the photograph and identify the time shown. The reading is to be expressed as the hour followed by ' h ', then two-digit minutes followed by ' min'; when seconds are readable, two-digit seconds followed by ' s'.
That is 11 h 57 min
